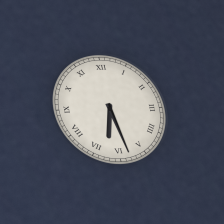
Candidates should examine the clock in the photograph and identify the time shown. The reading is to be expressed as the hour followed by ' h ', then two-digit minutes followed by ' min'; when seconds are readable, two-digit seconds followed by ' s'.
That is 6 h 28 min
